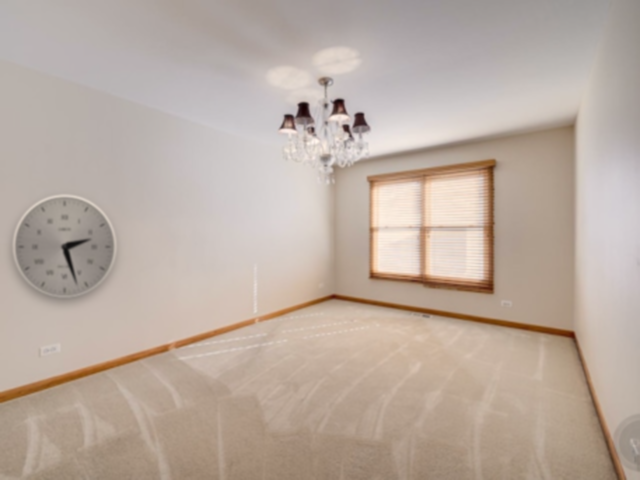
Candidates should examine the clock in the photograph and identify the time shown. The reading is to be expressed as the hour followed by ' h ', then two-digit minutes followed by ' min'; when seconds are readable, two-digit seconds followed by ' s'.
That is 2 h 27 min
